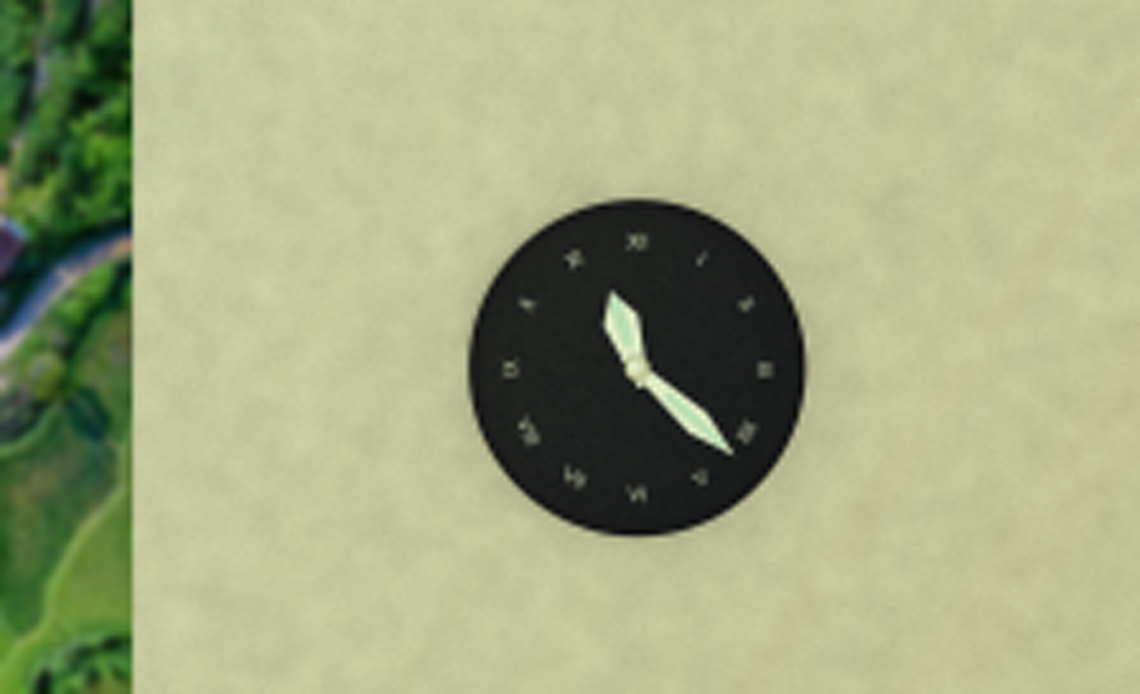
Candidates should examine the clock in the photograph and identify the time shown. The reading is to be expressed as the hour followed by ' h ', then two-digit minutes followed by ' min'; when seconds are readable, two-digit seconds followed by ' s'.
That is 11 h 22 min
